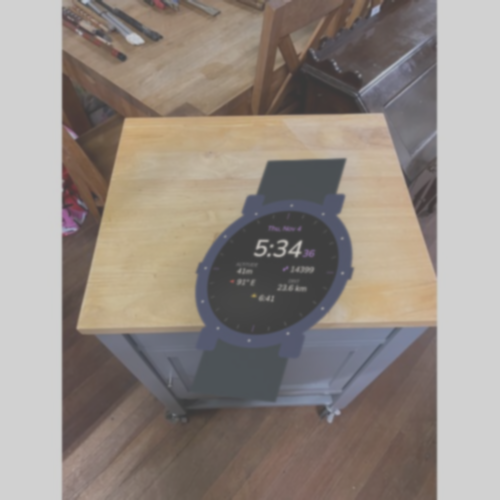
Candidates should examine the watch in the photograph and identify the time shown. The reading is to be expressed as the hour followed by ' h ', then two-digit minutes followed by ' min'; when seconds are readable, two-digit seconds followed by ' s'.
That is 5 h 34 min
